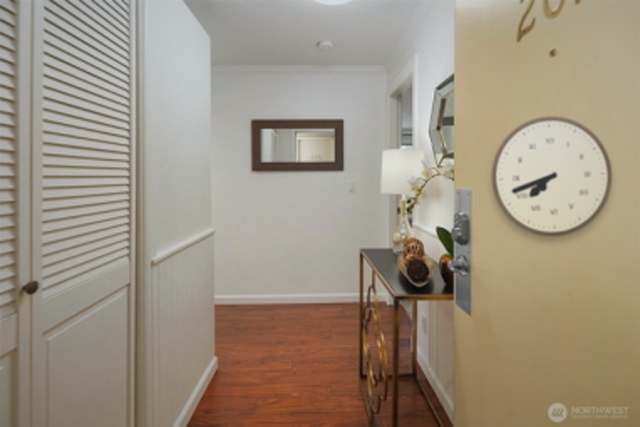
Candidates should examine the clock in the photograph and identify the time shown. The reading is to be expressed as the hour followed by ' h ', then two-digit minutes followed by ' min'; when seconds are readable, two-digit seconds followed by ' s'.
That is 7 h 42 min
